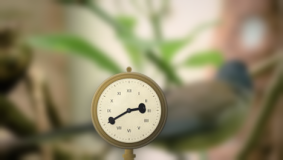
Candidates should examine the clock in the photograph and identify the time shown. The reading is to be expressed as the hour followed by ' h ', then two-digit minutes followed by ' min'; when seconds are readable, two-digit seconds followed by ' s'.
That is 2 h 40 min
